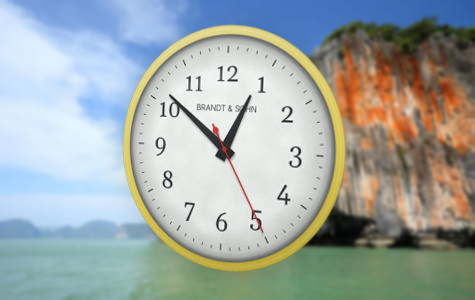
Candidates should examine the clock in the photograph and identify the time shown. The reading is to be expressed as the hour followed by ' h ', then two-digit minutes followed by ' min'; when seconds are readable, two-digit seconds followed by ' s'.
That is 12 h 51 min 25 s
